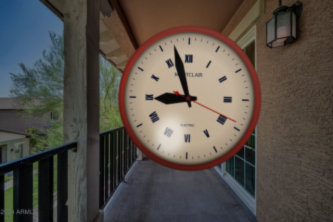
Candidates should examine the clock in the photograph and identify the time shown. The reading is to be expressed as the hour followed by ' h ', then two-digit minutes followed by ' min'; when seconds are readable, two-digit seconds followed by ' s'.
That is 8 h 57 min 19 s
